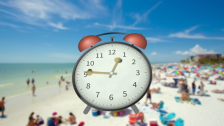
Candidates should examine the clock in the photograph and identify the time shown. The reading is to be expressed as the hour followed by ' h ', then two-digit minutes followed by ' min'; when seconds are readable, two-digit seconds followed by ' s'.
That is 12 h 46 min
